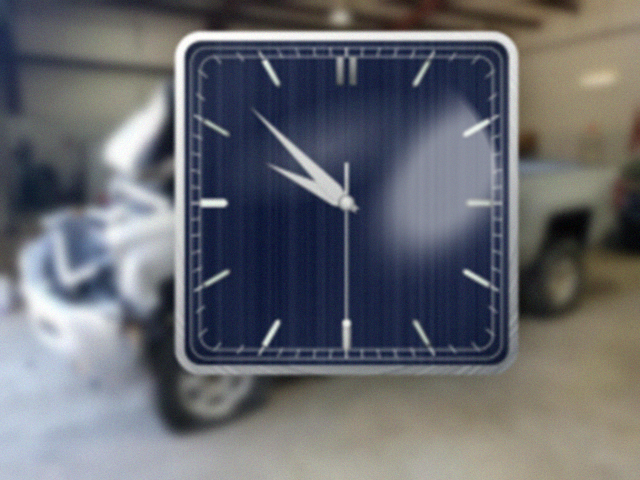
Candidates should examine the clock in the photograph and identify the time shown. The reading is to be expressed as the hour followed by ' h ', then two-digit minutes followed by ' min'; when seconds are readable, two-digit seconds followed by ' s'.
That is 9 h 52 min 30 s
